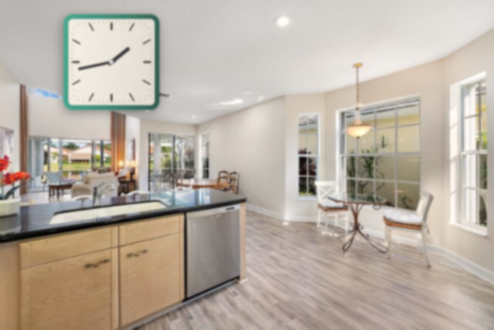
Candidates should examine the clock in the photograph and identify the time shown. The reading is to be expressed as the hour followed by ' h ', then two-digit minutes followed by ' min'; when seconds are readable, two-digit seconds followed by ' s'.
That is 1 h 43 min
